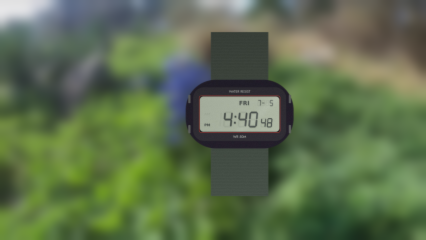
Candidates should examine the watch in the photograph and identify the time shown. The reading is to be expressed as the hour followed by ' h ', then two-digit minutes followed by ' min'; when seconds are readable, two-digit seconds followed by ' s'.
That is 4 h 40 min 48 s
